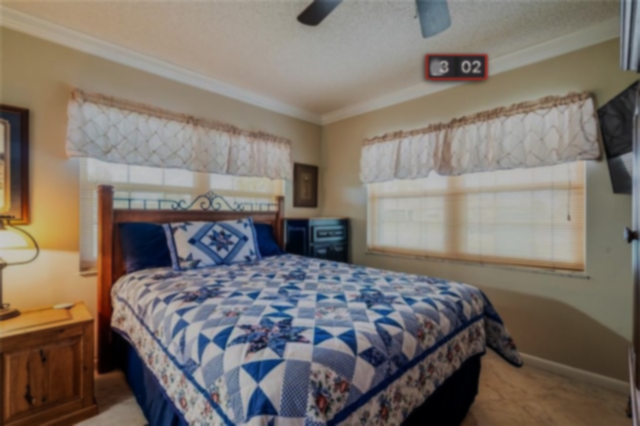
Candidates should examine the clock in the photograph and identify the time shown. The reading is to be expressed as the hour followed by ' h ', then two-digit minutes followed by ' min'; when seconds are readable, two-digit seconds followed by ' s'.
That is 3 h 02 min
